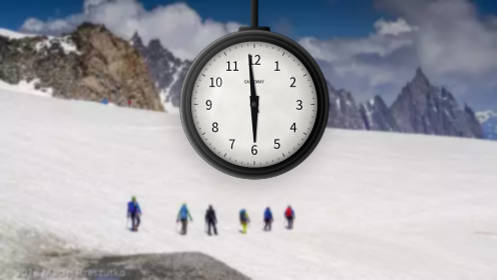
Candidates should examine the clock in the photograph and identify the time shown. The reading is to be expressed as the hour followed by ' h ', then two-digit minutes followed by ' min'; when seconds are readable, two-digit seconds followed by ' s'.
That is 5 h 59 min
